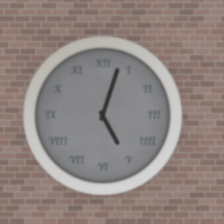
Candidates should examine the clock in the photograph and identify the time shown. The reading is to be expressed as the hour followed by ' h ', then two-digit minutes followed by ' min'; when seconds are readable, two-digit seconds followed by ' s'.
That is 5 h 03 min
